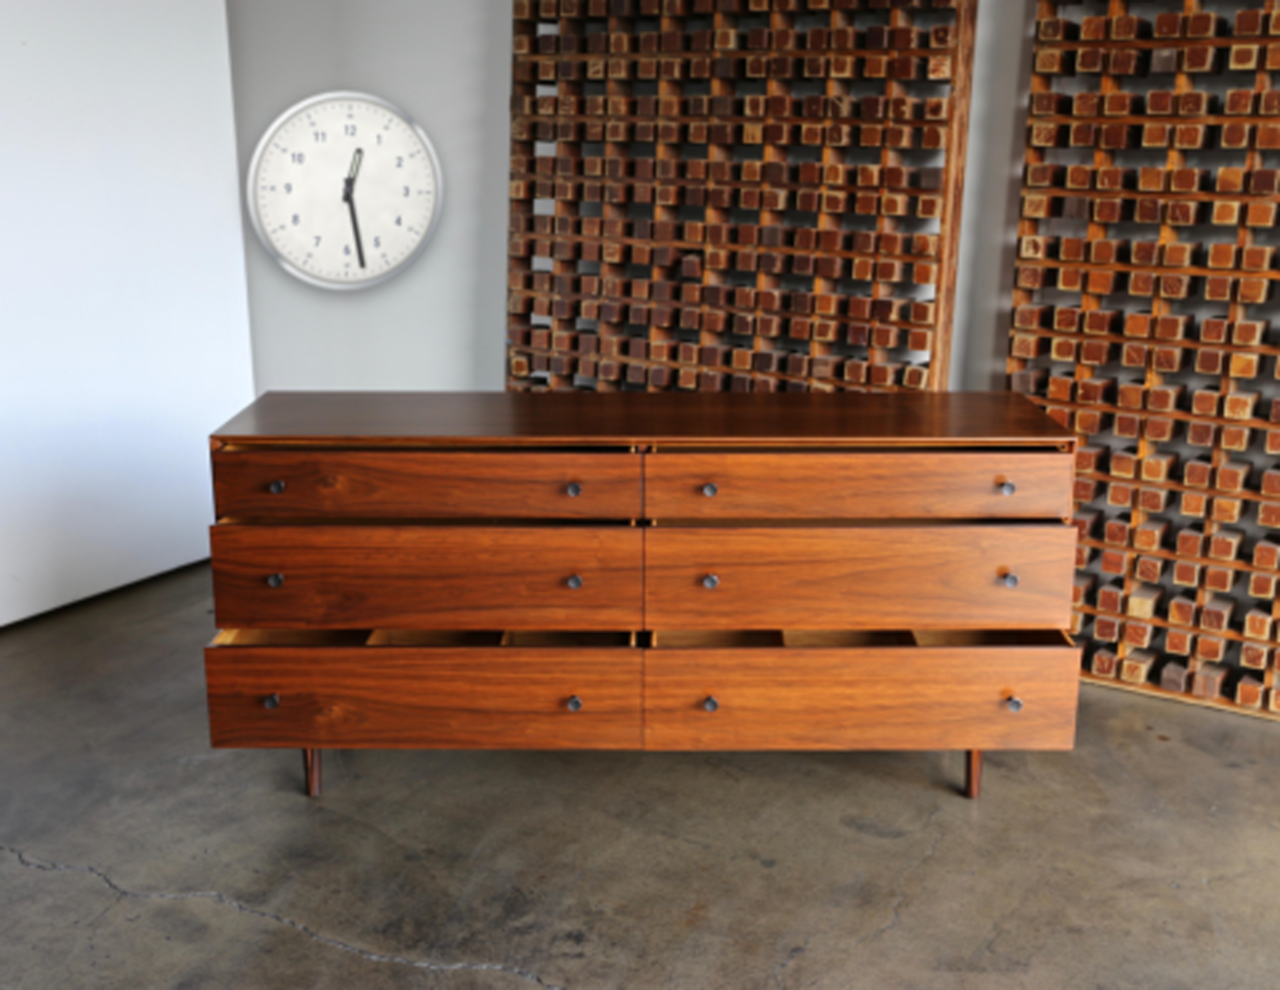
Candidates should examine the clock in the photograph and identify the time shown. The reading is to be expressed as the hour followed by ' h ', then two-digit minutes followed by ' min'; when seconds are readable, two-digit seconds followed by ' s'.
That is 12 h 28 min
